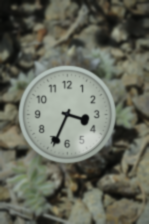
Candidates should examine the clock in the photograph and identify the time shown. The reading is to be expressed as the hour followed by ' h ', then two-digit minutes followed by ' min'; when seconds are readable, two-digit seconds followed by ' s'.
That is 3 h 34 min
